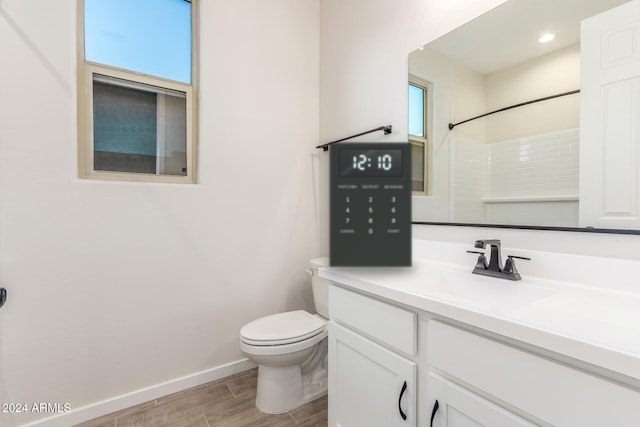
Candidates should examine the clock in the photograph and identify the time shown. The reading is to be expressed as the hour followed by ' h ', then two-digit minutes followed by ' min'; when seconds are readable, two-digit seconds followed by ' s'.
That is 12 h 10 min
